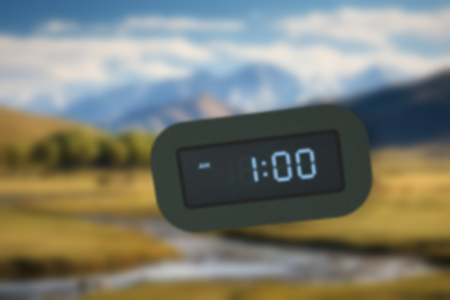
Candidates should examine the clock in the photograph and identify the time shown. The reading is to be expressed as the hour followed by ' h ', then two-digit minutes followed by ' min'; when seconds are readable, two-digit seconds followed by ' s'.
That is 1 h 00 min
